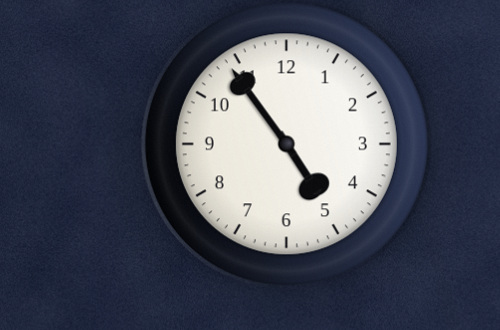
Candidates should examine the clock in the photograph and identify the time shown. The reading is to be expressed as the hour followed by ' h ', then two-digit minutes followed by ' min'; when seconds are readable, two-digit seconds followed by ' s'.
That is 4 h 54 min
